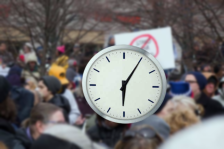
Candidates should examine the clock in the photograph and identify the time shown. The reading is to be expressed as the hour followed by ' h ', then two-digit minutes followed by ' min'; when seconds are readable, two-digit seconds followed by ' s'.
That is 6 h 05 min
